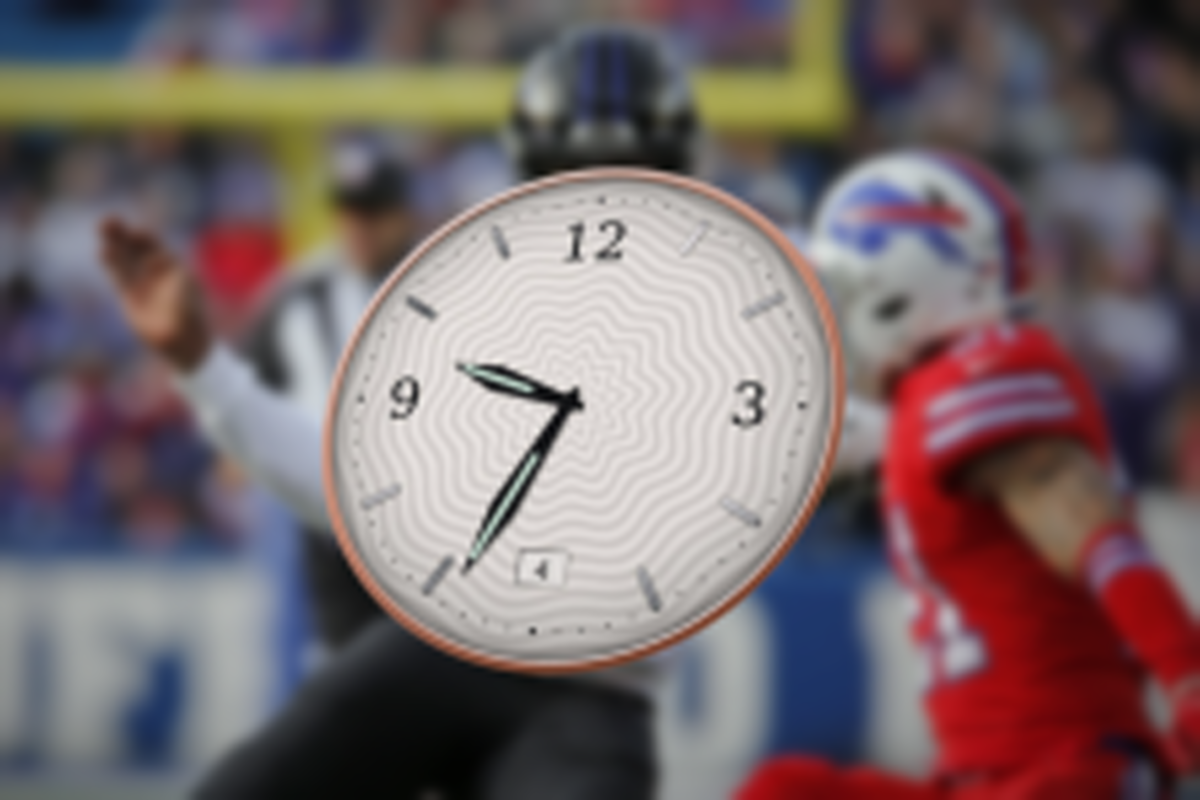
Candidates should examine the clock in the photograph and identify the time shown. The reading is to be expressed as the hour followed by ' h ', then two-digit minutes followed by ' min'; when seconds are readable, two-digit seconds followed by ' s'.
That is 9 h 34 min
